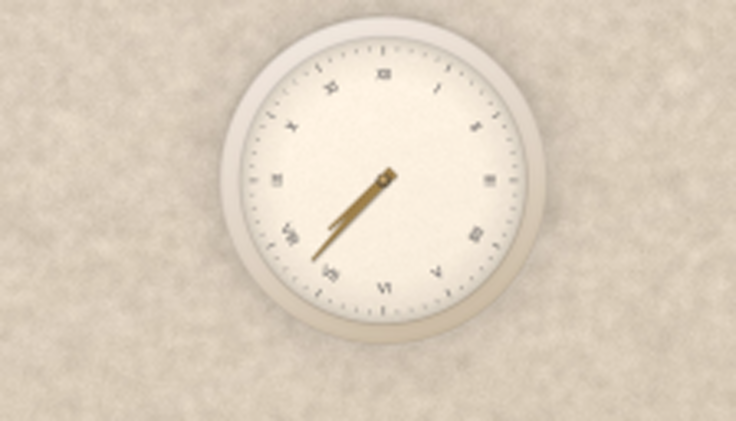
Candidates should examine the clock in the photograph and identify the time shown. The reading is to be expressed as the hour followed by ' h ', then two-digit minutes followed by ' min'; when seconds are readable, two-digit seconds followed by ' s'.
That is 7 h 37 min
